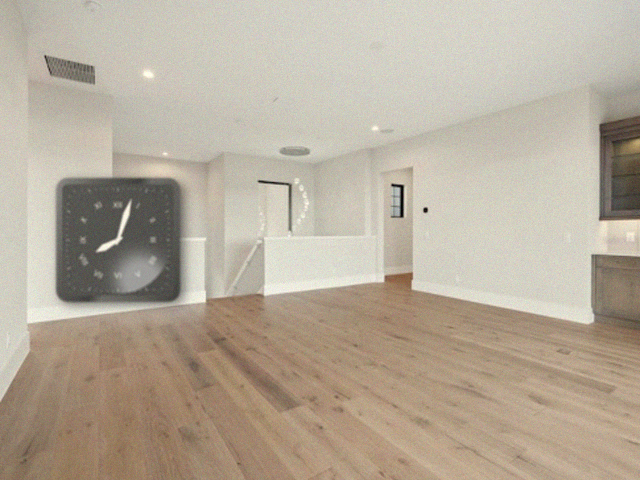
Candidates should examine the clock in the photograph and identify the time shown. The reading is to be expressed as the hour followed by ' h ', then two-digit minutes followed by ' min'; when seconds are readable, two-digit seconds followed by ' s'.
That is 8 h 03 min
